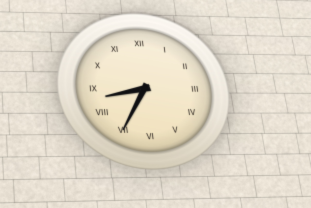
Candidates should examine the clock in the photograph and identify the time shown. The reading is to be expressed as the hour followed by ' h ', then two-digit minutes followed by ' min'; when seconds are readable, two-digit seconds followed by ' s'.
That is 8 h 35 min
